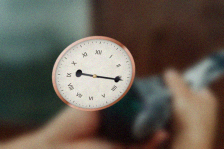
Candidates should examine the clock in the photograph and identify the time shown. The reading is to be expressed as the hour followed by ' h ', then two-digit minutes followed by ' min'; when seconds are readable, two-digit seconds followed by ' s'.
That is 9 h 16 min
